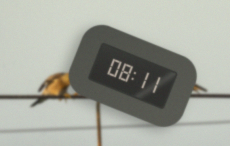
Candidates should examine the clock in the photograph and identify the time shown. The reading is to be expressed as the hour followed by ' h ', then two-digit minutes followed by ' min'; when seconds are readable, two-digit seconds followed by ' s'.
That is 8 h 11 min
